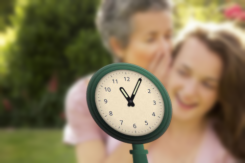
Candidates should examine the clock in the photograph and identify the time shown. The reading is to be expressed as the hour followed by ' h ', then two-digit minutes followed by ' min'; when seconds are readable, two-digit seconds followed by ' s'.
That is 11 h 05 min
